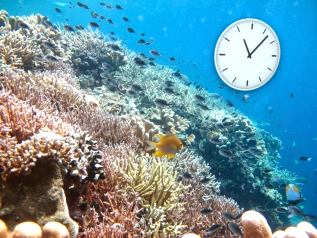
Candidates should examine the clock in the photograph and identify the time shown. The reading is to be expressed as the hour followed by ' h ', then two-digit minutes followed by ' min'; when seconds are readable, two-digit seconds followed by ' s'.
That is 11 h 07 min
